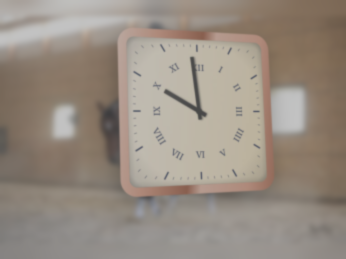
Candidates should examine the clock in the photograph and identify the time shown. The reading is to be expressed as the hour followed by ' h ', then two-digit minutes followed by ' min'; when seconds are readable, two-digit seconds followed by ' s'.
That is 9 h 59 min
